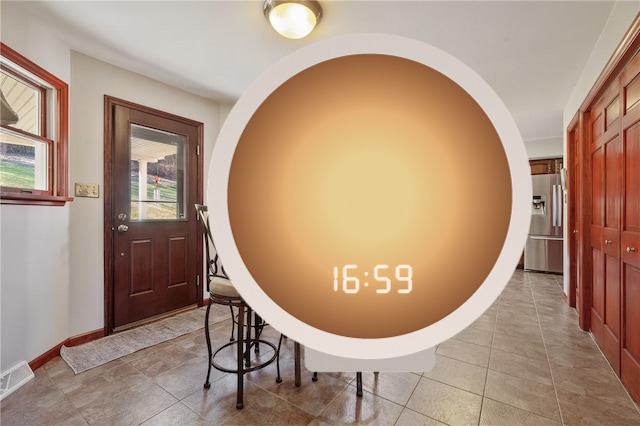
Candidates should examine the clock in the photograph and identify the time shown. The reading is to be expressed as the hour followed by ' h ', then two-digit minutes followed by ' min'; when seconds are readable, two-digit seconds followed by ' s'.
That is 16 h 59 min
